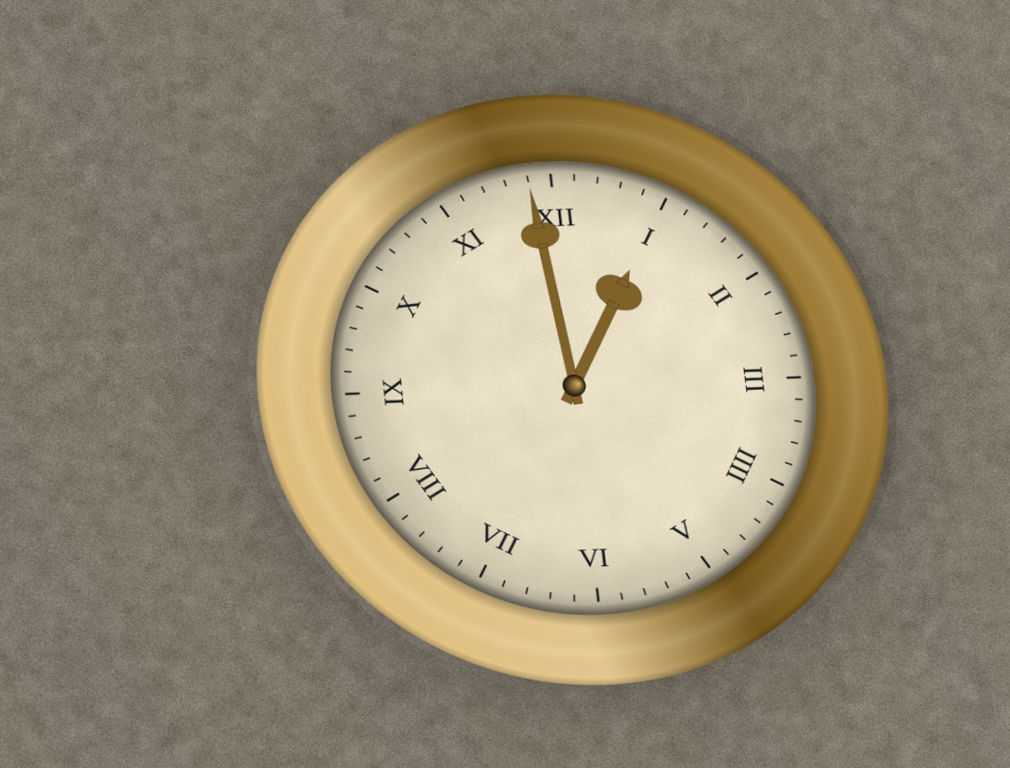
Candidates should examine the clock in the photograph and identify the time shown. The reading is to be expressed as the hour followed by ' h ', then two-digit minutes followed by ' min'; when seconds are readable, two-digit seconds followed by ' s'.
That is 12 h 59 min
